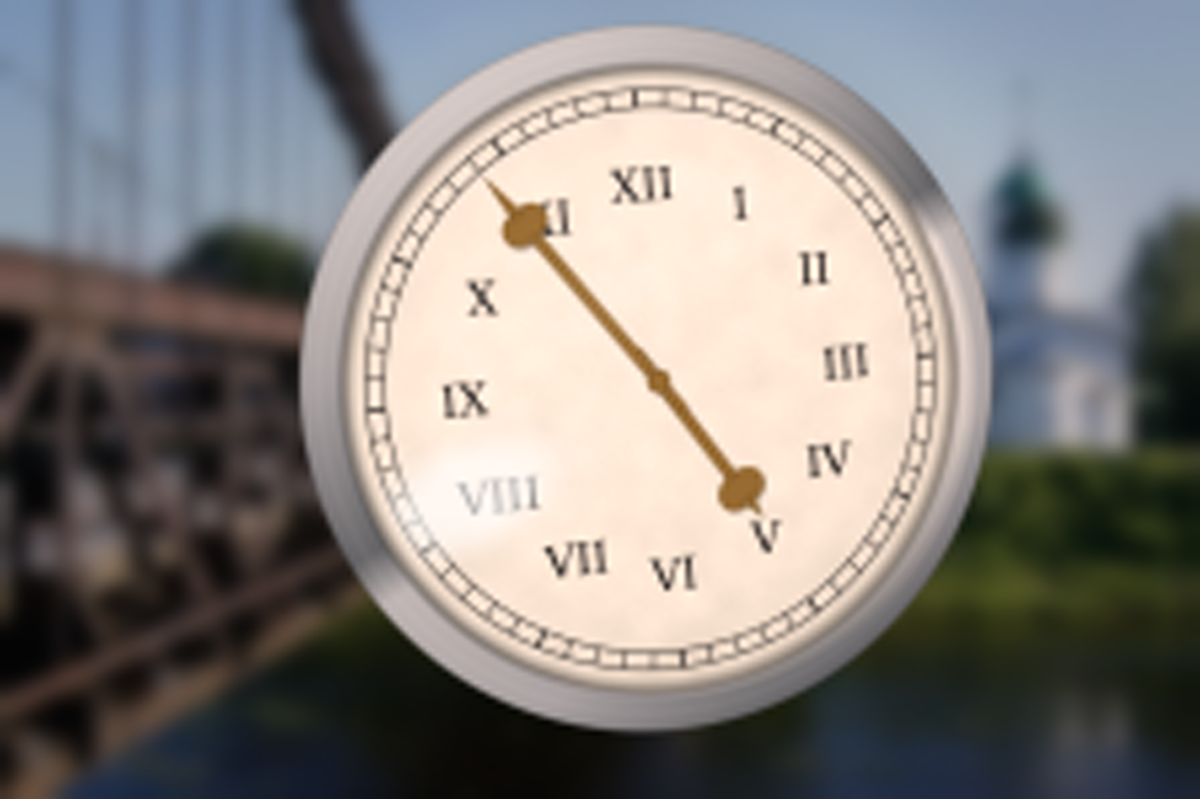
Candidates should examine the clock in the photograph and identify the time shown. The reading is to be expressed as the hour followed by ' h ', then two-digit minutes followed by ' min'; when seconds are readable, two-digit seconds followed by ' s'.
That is 4 h 54 min
